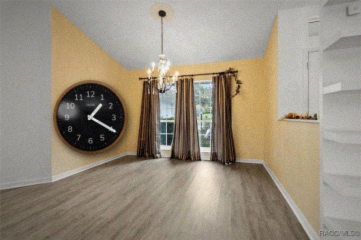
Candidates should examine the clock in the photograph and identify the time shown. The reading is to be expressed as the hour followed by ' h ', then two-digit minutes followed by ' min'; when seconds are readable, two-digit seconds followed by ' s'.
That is 1 h 20 min
